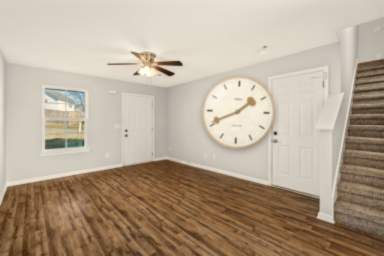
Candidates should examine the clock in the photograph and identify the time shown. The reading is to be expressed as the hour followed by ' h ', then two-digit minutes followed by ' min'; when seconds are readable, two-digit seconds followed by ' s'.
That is 1 h 41 min
